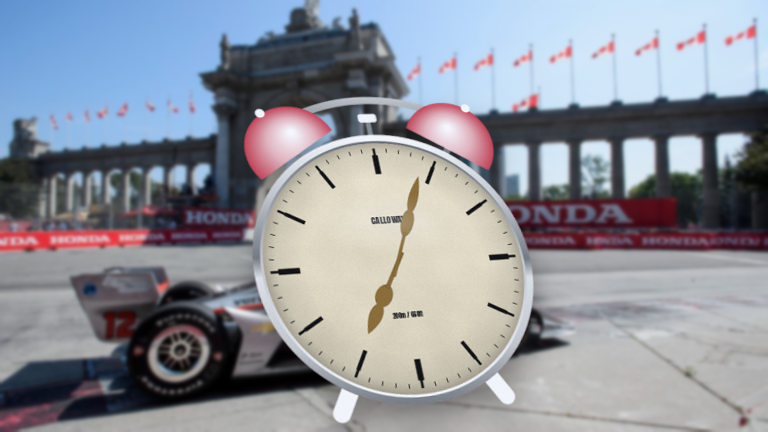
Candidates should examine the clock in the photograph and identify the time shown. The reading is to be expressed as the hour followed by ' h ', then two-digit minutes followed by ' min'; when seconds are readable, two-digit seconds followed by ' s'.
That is 7 h 04 min
